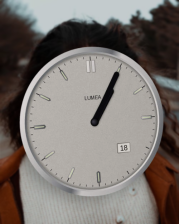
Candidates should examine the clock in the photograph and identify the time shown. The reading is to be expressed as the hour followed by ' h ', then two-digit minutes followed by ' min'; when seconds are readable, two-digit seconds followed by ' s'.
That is 1 h 05 min
